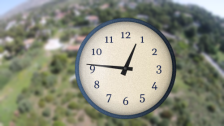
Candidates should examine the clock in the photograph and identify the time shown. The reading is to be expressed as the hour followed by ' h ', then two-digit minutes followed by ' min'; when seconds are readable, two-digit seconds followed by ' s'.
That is 12 h 46 min
